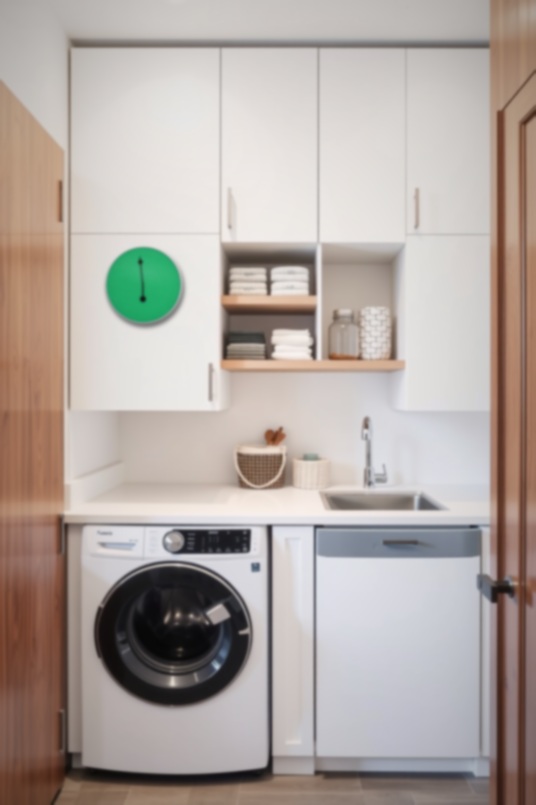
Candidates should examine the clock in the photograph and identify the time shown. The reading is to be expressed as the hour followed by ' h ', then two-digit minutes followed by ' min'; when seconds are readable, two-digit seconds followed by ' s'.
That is 5 h 59 min
